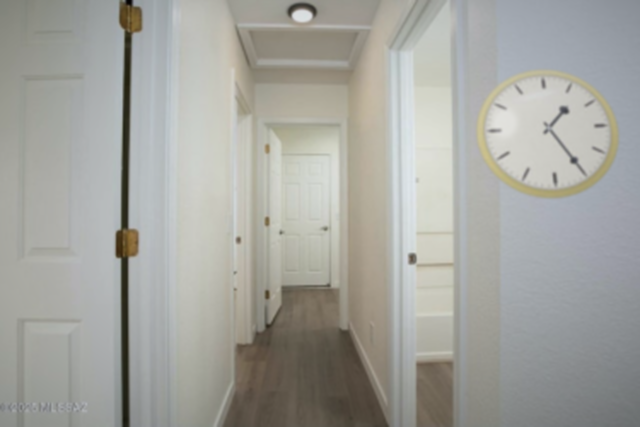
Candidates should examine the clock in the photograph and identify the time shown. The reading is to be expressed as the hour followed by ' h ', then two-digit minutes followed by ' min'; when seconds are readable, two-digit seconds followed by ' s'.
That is 1 h 25 min
